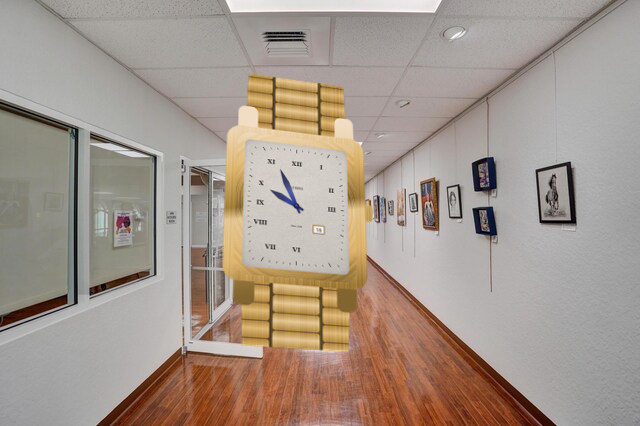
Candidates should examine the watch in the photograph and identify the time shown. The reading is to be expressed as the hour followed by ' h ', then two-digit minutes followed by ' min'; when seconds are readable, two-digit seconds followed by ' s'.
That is 9 h 56 min
